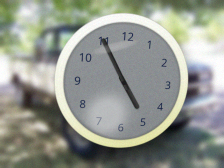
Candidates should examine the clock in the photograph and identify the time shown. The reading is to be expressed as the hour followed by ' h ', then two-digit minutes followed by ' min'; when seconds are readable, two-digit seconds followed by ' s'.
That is 4 h 55 min
